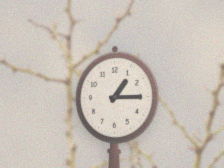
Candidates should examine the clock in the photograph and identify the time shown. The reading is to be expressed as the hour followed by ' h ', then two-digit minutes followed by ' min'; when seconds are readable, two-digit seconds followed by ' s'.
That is 1 h 15 min
